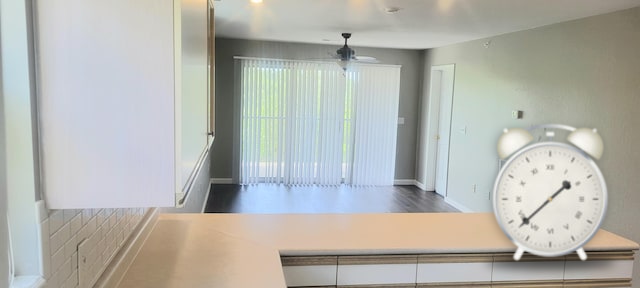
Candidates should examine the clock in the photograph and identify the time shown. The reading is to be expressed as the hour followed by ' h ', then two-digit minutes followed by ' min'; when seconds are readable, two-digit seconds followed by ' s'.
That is 1 h 38 min
